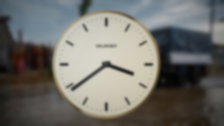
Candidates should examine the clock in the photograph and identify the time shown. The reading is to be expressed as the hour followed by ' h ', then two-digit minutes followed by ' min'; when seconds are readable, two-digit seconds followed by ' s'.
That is 3 h 39 min
